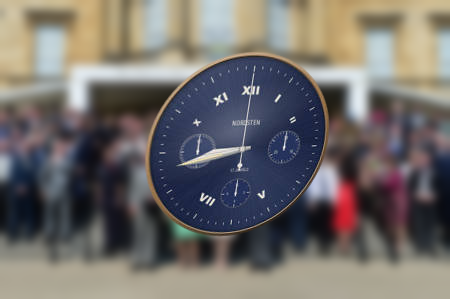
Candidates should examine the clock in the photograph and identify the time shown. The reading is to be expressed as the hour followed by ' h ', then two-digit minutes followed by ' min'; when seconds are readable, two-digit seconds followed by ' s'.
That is 8 h 43 min
